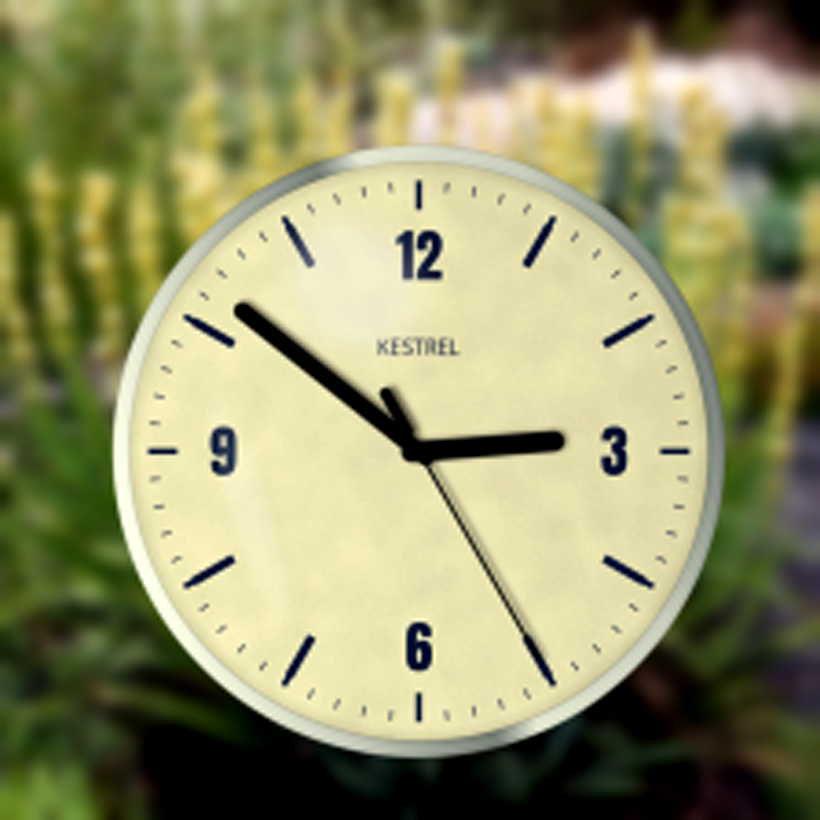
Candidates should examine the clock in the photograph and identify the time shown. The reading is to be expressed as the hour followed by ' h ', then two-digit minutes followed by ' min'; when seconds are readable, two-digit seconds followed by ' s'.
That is 2 h 51 min 25 s
